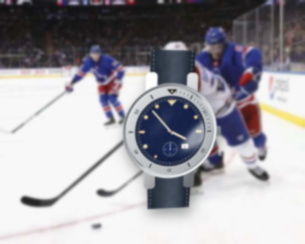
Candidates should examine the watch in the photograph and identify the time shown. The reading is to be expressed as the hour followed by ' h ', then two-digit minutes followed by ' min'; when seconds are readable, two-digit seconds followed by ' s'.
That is 3 h 53 min
